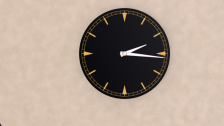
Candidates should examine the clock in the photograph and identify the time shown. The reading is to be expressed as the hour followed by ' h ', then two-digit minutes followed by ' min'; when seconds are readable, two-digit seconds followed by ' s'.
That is 2 h 16 min
